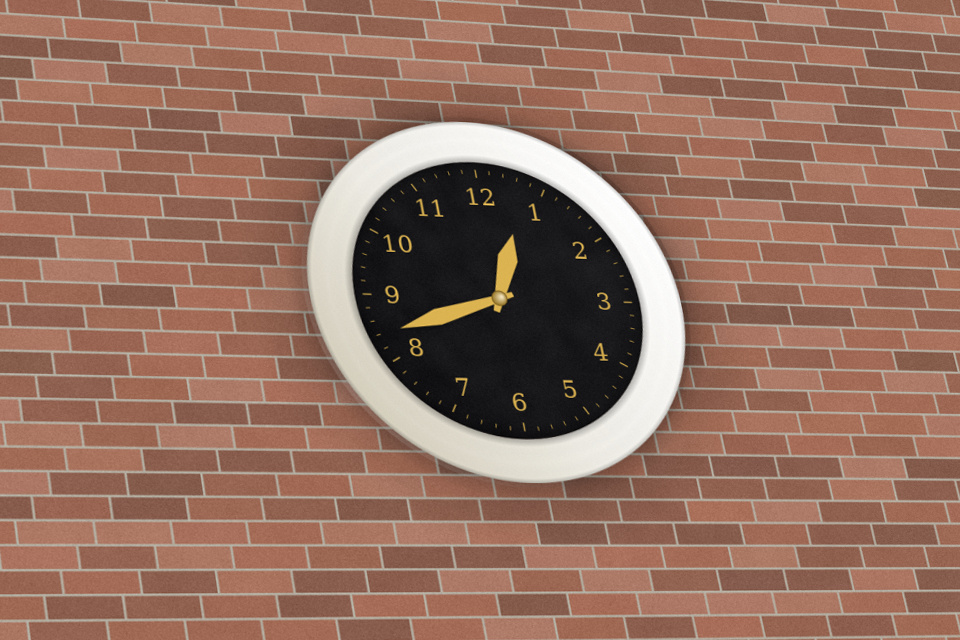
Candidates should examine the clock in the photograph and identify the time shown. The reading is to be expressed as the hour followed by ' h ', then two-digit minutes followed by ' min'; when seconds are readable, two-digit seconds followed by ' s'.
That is 12 h 42 min
